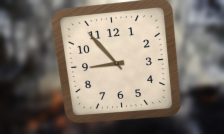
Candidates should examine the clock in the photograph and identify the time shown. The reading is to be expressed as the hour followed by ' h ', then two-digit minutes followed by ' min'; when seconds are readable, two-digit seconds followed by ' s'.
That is 8 h 54 min
